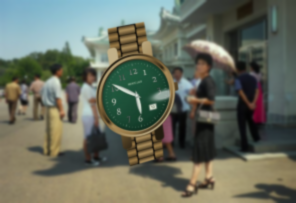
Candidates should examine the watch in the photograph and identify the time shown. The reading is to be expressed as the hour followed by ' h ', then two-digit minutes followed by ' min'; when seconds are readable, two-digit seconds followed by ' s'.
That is 5 h 51 min
